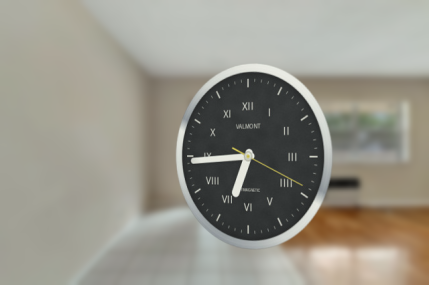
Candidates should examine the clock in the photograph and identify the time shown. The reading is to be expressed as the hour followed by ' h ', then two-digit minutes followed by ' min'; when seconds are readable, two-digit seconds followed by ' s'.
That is 6 h 44 min 19 s
